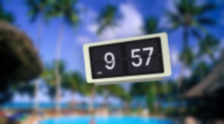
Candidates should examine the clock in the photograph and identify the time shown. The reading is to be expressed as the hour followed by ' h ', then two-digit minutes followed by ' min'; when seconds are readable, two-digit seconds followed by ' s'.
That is 9 h 57 min
